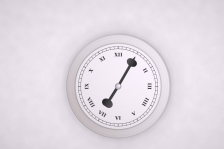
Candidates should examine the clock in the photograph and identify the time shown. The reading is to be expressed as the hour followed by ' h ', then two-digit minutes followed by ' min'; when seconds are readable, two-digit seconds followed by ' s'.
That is 7 h 05 min
